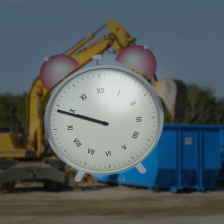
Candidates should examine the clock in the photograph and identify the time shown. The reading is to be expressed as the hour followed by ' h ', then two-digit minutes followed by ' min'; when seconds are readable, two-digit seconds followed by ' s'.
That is 9 h 49 min
